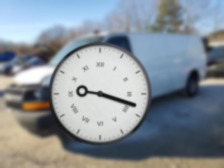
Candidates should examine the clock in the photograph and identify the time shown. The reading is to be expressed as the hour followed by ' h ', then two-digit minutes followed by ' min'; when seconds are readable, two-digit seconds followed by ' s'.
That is 9 h 18 min
